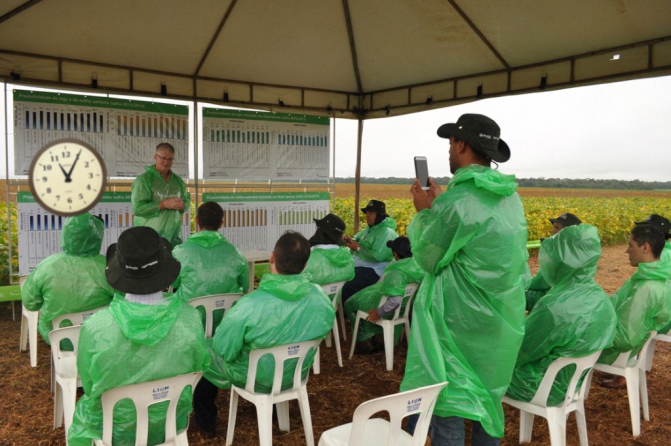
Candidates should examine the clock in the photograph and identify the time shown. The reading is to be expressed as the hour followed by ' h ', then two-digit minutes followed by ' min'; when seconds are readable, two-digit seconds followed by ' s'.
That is 11 h 05 min
